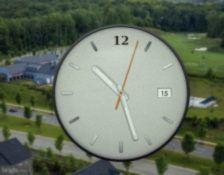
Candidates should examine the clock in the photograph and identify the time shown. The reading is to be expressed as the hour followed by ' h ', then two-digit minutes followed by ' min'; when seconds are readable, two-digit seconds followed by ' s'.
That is 10 h 27 min 03 s
